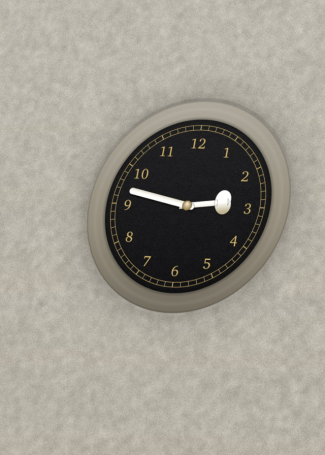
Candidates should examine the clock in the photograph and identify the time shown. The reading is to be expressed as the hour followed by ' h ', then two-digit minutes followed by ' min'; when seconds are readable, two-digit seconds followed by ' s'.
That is 2 h 47 min
